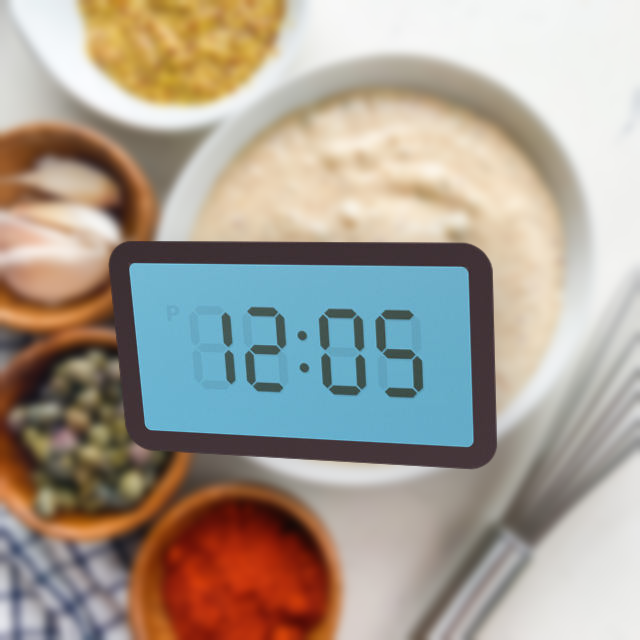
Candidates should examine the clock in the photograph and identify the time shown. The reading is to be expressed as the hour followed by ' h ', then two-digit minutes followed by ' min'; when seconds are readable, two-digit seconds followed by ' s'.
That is 12 h 05 min
